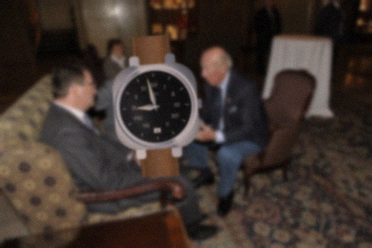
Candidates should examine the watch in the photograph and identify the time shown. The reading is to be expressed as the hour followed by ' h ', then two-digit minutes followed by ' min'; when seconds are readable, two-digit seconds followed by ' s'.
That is 8 h 58 min
